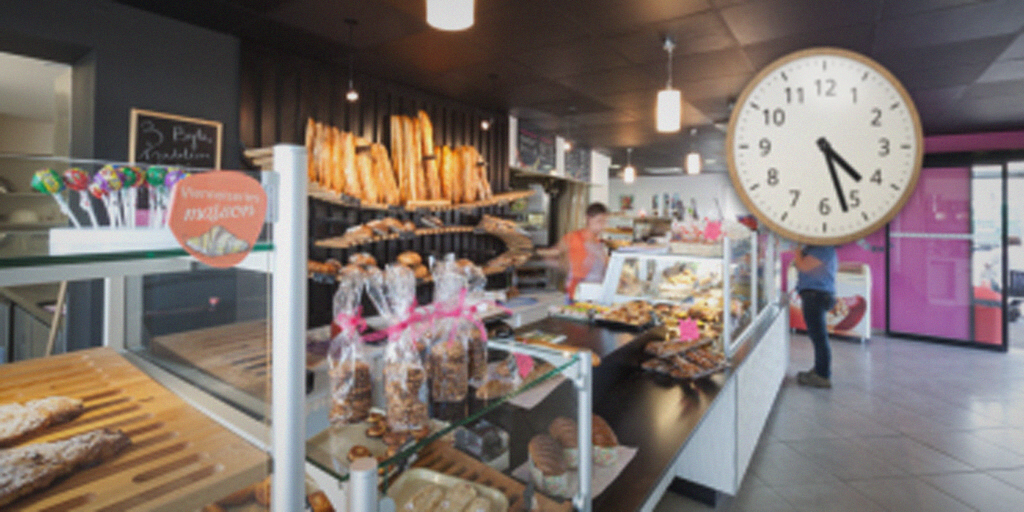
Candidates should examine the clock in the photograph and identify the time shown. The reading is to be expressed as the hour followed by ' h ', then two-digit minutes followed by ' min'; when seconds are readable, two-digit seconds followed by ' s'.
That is 4 h 27 min
